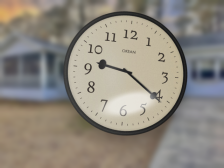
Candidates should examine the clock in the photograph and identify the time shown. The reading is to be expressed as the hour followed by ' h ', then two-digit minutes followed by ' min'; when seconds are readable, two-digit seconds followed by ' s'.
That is 9 h 21 min
